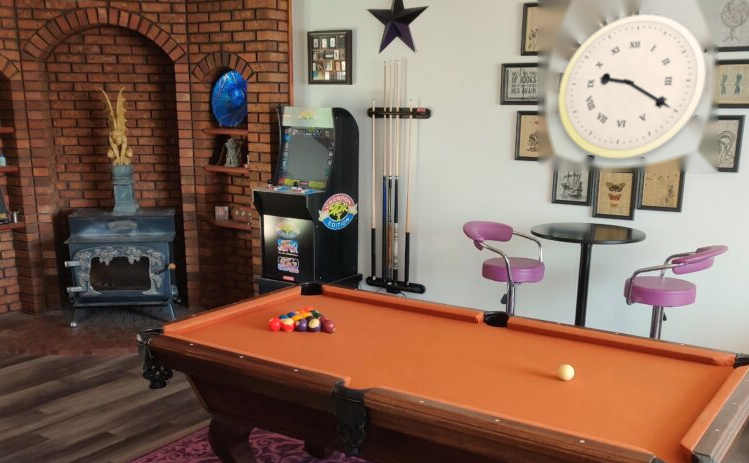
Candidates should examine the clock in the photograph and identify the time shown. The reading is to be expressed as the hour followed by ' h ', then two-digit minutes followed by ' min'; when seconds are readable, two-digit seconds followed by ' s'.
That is 9 h 20 min
